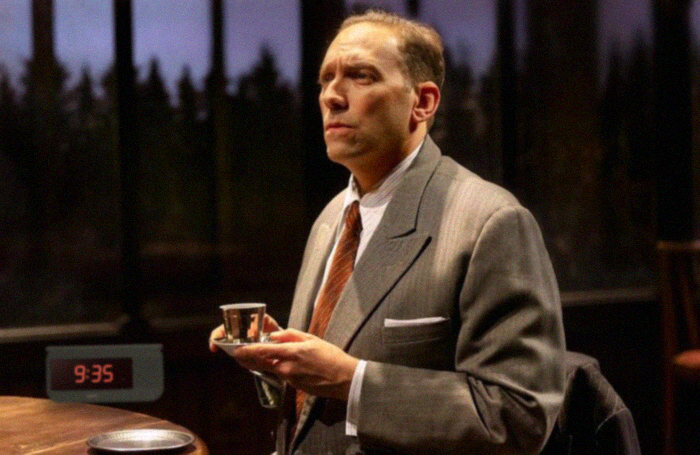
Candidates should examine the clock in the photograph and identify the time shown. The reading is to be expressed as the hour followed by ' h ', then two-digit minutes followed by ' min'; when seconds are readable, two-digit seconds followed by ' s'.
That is 9 h 35 min
